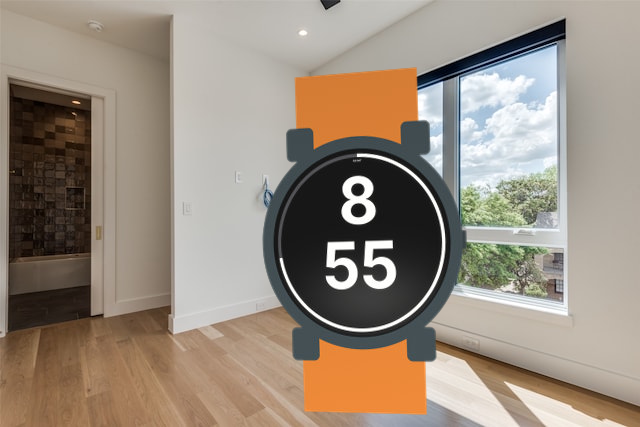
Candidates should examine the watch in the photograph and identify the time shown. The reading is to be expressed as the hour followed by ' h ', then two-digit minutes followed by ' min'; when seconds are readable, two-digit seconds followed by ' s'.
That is 8 h 55 min
